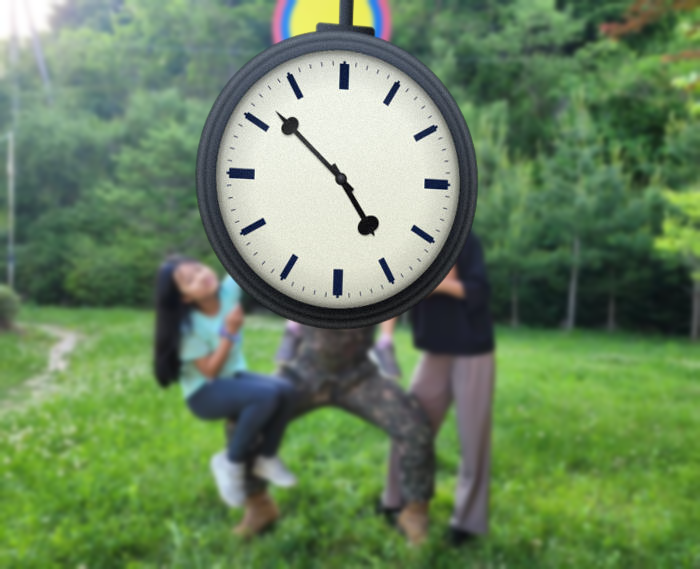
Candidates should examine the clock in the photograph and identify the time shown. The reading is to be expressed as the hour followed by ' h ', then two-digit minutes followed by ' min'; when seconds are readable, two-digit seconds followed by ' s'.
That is 4 h 52 min
